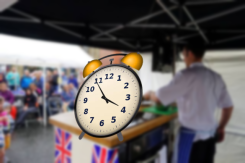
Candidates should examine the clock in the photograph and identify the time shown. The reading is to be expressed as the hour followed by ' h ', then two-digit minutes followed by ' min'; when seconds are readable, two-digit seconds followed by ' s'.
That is 3 h 54 min
